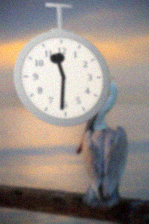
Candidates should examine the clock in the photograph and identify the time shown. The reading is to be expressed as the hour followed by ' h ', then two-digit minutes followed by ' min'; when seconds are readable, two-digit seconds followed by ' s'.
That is 11 h 31 min
